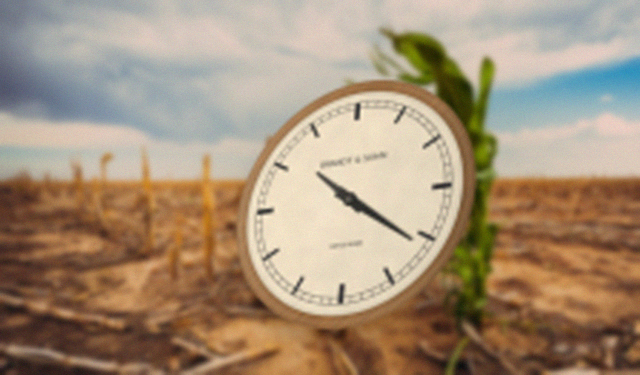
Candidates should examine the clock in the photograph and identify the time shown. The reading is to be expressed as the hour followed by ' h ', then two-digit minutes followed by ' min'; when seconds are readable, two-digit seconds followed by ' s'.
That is 10 h 21 min
